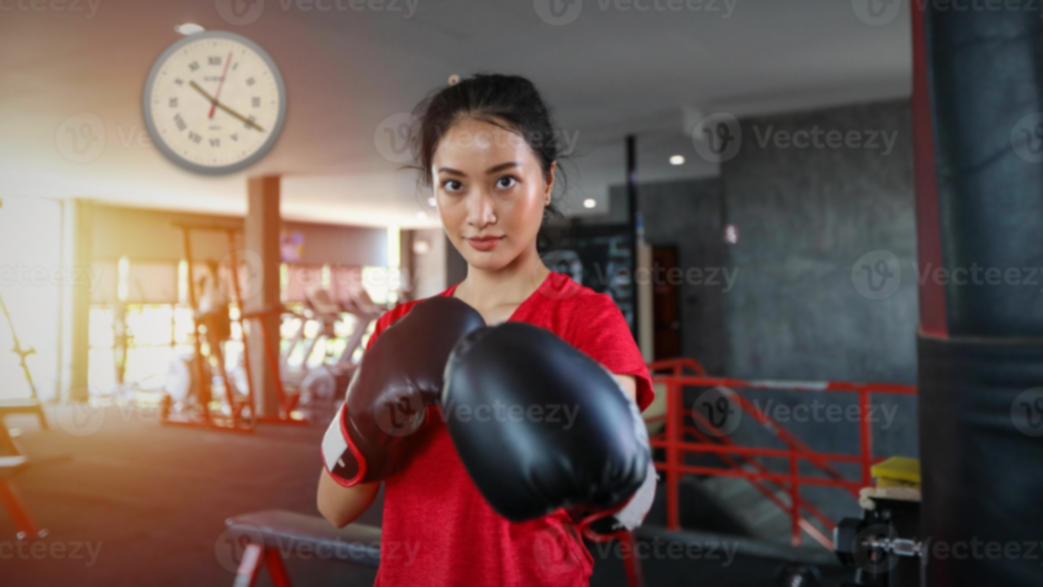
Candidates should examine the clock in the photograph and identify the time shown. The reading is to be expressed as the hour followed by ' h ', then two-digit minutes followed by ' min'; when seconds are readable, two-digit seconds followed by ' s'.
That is 10 h 20 min 03 s
